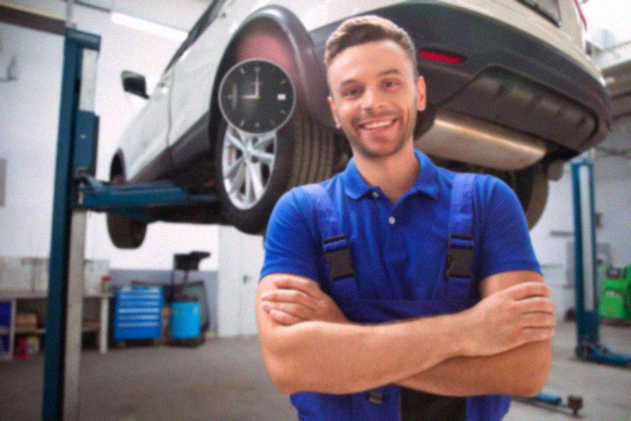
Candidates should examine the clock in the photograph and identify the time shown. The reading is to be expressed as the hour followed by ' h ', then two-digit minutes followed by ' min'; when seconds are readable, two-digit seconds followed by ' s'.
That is 9 h 00 min
